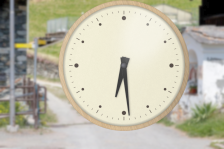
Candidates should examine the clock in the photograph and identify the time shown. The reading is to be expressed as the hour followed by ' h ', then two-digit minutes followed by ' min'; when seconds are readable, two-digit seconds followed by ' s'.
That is 6 h 29 min
